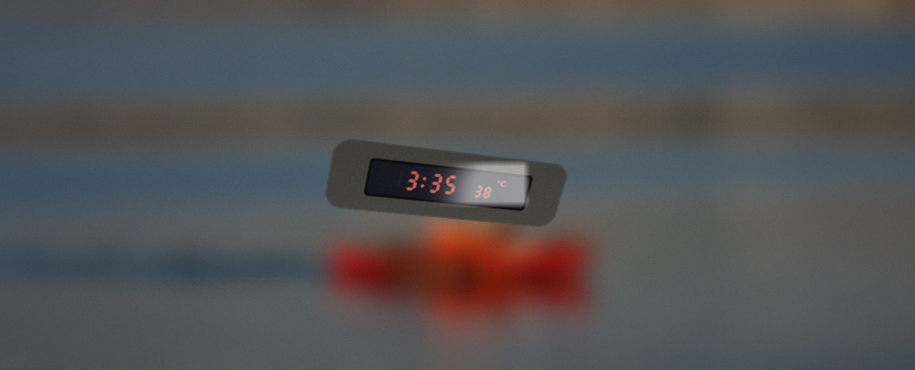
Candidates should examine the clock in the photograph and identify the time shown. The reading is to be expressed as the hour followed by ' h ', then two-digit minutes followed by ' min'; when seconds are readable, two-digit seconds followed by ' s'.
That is 3 h 35 min
